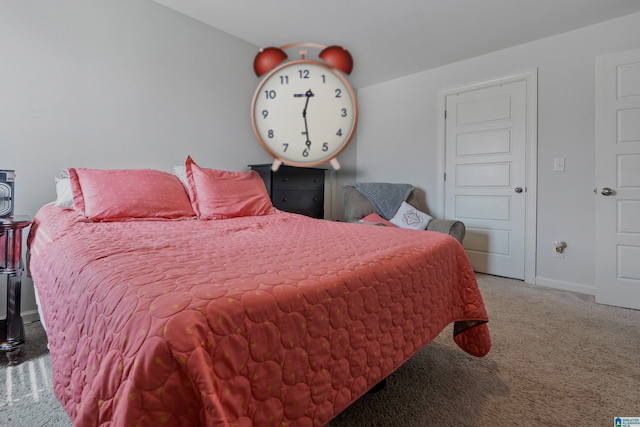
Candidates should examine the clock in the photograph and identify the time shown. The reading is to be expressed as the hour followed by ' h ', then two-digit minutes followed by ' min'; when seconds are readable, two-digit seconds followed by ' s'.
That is 12 h 29 min
